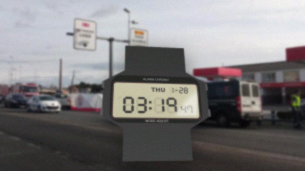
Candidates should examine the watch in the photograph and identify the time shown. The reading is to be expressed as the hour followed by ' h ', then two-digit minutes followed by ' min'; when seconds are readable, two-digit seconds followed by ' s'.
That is 3 h 19 min
